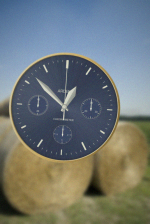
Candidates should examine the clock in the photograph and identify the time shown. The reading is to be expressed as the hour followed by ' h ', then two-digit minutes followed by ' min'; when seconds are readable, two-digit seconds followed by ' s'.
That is 12 h 52 min
